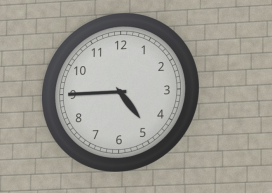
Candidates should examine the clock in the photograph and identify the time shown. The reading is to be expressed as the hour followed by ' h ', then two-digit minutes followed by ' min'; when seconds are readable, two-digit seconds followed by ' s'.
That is 4 h 45 min
